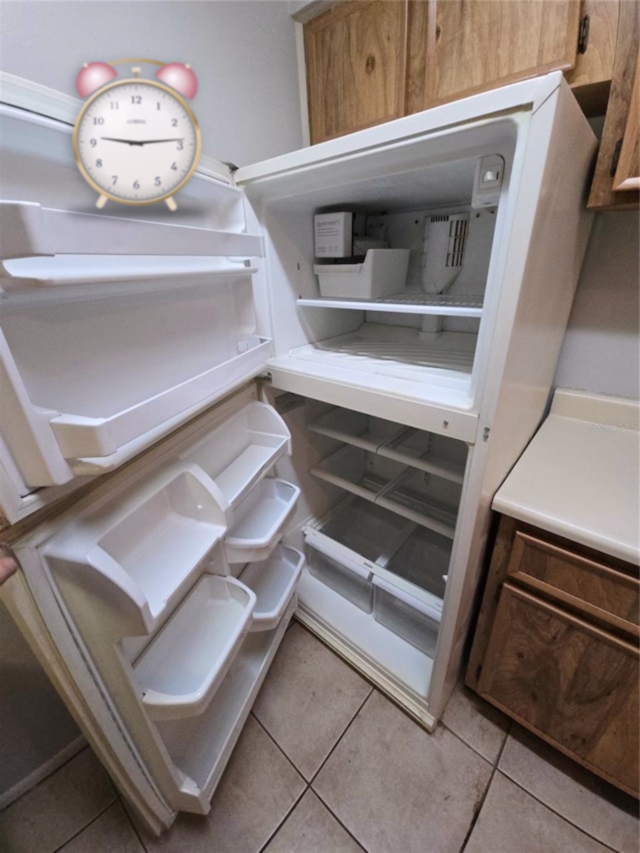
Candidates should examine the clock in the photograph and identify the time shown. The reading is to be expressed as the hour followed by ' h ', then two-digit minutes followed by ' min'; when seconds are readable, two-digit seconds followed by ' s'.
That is 9 h 14 min
